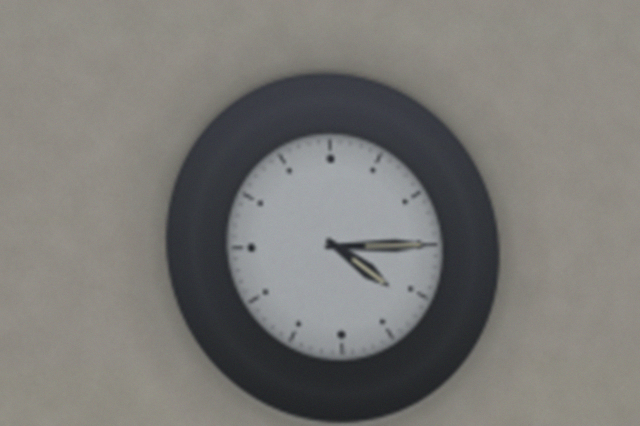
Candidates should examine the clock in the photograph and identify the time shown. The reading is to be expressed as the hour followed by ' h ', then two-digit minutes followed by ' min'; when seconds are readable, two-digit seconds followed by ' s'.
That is 4 h 15 min
